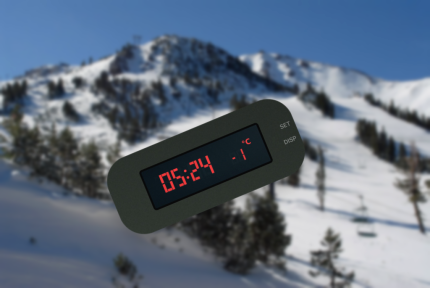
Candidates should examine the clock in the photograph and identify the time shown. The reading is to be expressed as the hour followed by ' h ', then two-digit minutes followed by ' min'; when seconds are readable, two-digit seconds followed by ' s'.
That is 5 h 24 min
